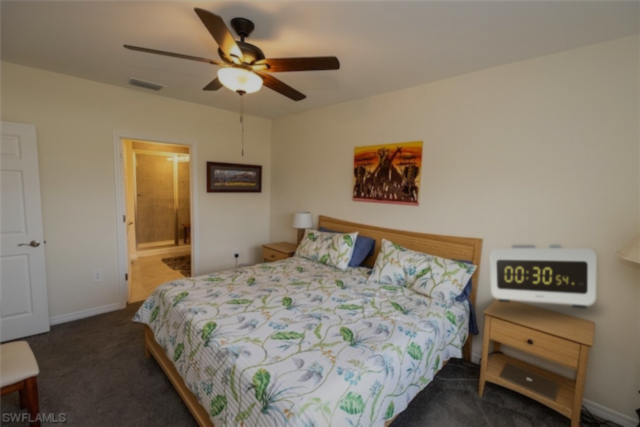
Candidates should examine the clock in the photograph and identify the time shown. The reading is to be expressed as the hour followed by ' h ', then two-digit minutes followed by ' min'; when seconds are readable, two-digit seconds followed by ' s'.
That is 0 h 30 min
